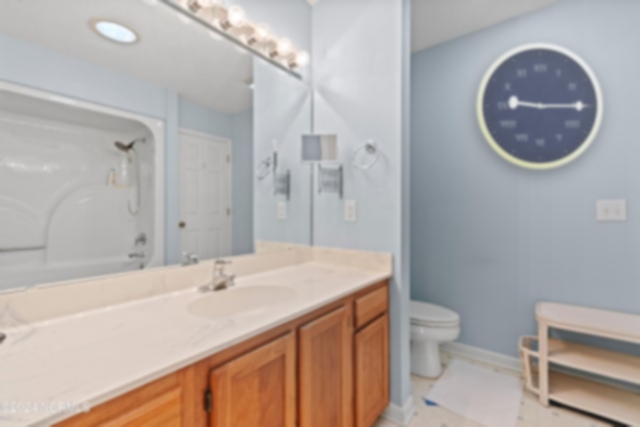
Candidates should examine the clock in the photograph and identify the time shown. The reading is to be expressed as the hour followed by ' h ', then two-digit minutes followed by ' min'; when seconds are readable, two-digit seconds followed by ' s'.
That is 9 h 15 min
